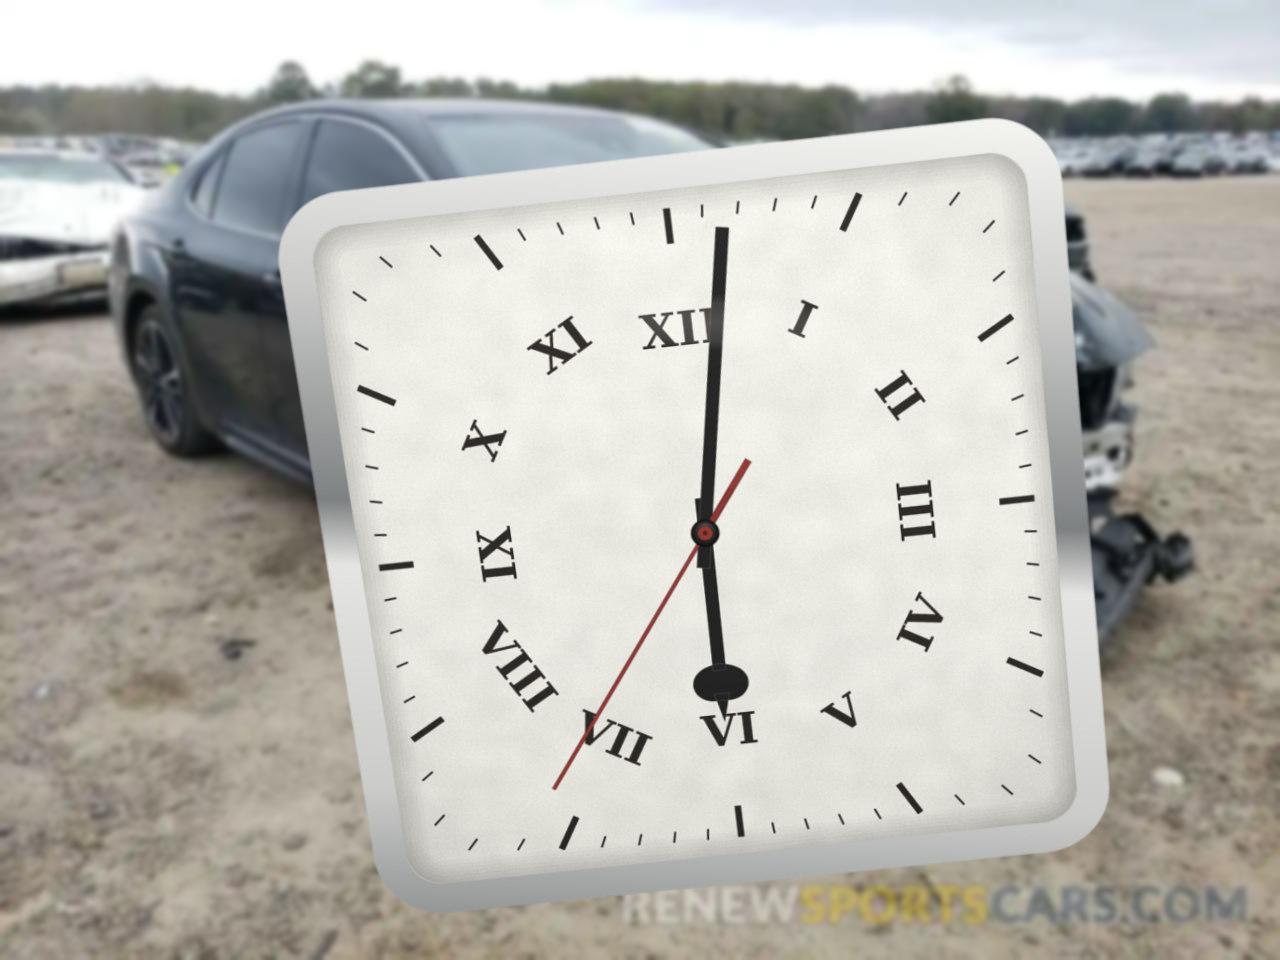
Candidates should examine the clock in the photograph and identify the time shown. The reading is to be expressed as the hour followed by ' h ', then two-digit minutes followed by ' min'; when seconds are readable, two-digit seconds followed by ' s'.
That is 6 h 01 min 36 s
